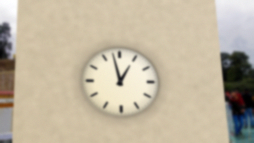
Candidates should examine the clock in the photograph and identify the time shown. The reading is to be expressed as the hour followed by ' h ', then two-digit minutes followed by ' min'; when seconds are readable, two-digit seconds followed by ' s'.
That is 12 h 58 min
